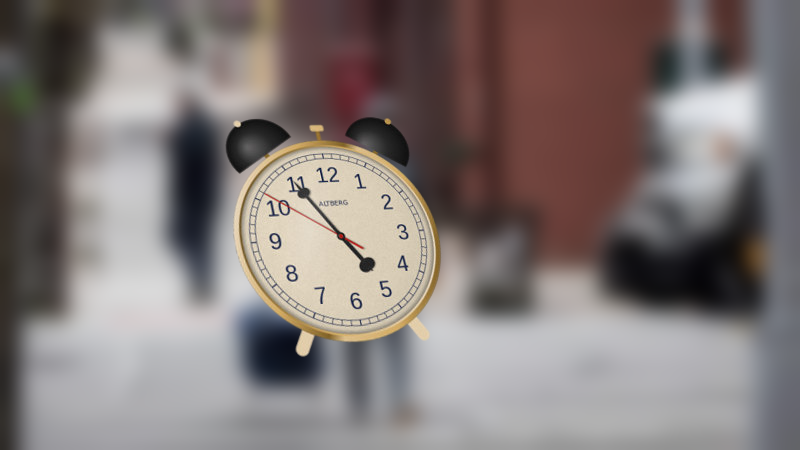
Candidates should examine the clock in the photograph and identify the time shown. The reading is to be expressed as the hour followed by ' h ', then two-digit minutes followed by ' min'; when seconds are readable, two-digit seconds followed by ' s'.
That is 4 h 54 min 51 s
